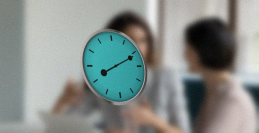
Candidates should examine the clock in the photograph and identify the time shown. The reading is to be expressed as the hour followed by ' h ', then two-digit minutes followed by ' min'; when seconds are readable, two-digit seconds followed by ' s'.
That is 8 h 11 min
